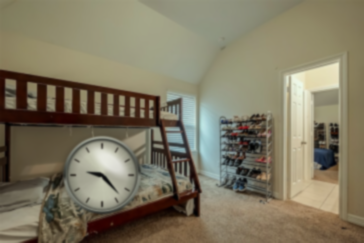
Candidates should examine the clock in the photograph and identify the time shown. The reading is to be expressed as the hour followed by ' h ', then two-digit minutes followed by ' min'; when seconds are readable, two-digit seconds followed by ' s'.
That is 9 h 23 min
